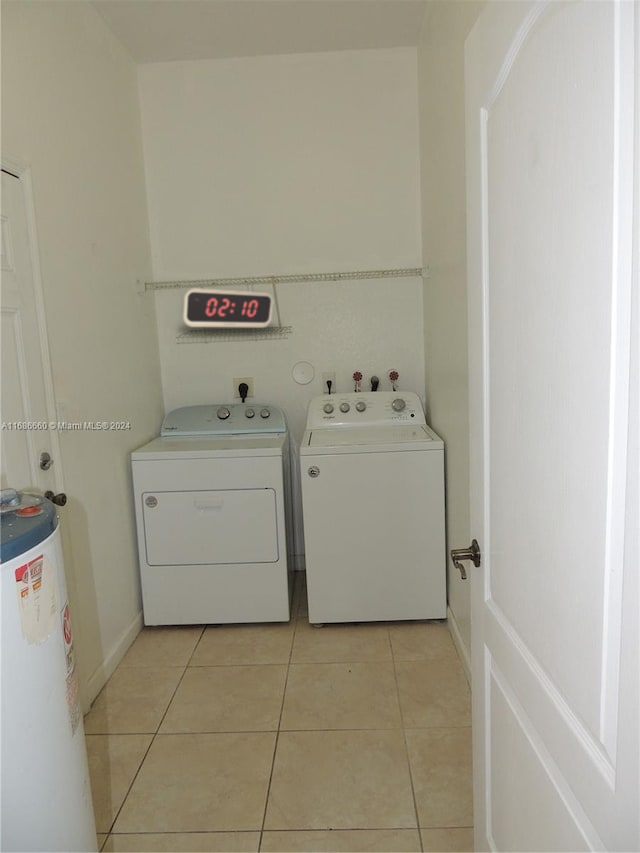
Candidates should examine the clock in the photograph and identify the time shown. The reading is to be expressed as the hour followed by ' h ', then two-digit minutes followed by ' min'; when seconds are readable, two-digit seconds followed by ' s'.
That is 2 h 10 min
